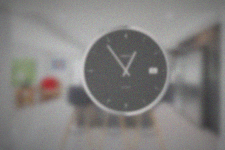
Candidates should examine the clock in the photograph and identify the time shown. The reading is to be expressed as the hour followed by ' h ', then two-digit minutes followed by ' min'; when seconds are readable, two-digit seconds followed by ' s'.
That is 12 h 54 min
